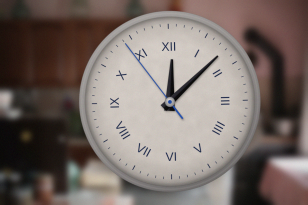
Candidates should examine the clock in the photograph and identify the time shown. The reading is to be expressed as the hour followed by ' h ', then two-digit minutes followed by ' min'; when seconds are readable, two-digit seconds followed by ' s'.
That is 12 h 07 min 54 s
